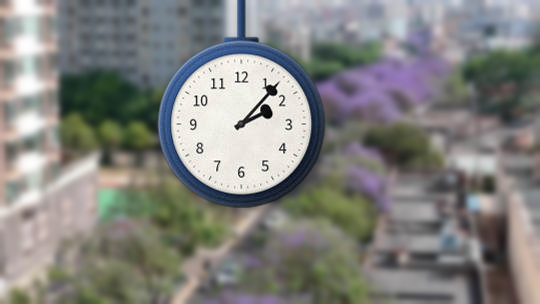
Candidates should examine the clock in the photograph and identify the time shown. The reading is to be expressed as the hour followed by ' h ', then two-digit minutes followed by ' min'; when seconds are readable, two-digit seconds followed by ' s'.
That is 2 h 07 min
